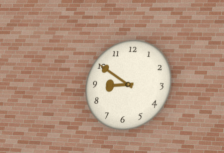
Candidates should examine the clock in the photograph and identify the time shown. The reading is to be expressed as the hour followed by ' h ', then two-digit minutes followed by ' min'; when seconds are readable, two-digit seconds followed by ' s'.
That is 8 h 50 min
